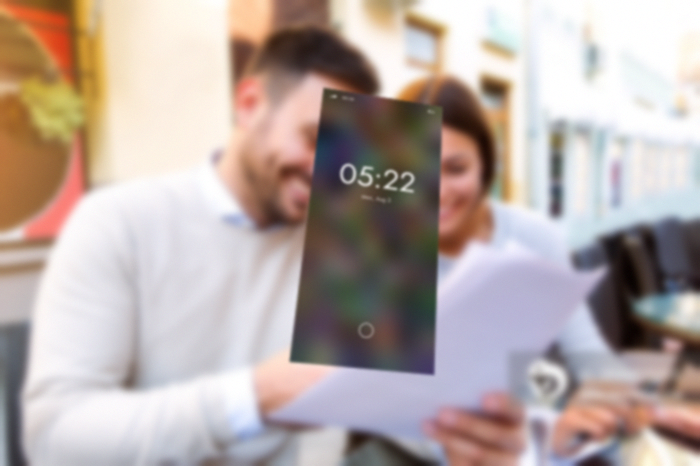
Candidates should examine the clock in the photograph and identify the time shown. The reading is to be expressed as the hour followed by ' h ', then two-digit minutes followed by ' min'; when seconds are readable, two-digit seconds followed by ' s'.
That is 5 h 22 min
